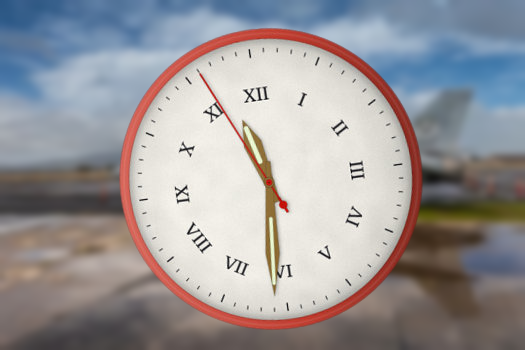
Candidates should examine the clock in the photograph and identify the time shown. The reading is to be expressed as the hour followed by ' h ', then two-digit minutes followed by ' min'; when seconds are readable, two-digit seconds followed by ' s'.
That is 11 h 30 min 56 s
